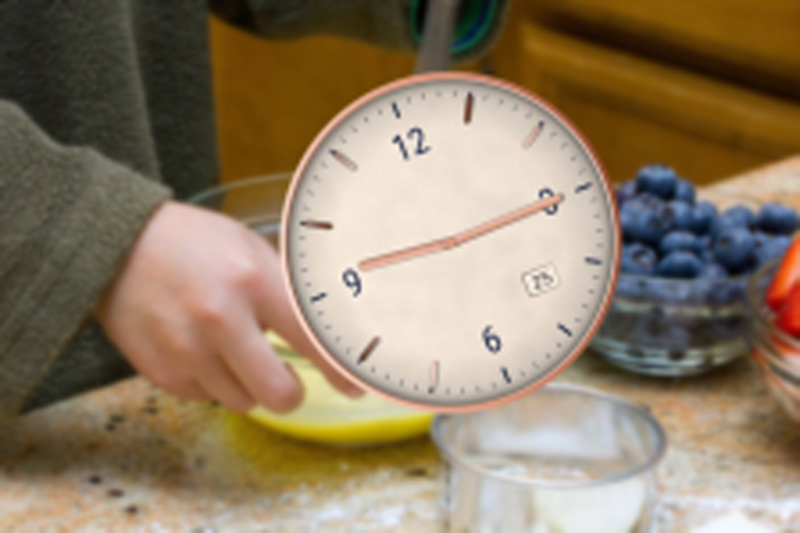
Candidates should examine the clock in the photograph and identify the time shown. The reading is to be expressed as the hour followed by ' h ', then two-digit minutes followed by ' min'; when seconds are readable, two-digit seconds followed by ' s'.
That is 9 h 15 min
